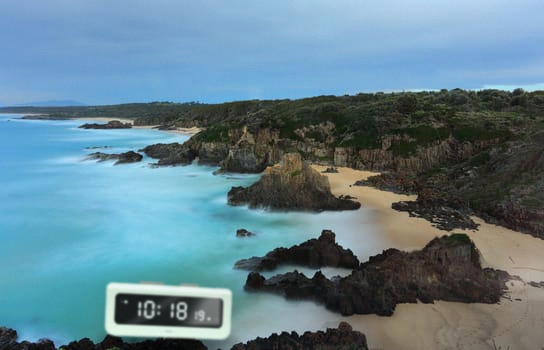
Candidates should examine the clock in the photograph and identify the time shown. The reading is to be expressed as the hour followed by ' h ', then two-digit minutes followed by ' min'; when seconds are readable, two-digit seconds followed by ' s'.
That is 10 h 18 min
